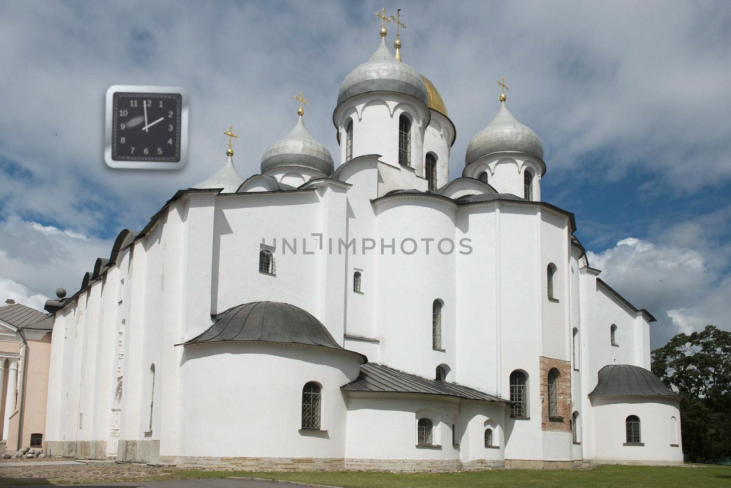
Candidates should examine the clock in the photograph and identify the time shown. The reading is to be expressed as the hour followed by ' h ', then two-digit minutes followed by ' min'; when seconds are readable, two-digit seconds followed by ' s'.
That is 1 h 59 min
